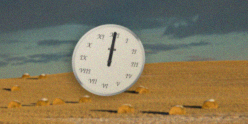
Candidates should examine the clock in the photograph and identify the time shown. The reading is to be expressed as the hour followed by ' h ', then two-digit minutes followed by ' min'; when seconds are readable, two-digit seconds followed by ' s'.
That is 12 h 00 min
